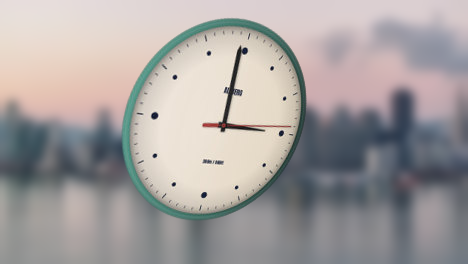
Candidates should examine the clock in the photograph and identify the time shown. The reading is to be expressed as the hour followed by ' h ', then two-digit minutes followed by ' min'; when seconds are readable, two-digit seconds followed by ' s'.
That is 2 h 59 min 14 s
